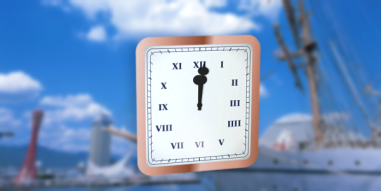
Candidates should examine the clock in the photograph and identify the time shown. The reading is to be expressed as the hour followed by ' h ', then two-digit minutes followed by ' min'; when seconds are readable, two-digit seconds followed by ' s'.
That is 12 h 01 min
